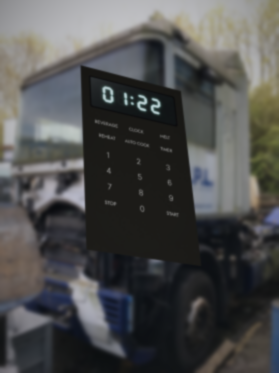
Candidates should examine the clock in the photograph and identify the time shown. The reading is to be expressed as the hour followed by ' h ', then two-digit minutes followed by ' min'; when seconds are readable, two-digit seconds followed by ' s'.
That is 1 h 22 min
